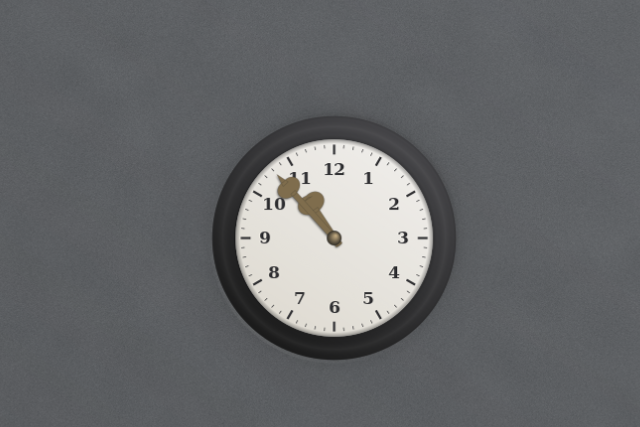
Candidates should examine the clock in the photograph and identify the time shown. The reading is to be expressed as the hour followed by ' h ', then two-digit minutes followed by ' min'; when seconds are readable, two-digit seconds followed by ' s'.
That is 10 h 53 min
